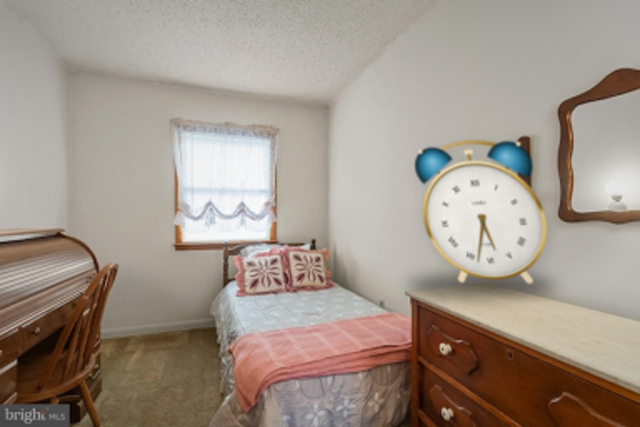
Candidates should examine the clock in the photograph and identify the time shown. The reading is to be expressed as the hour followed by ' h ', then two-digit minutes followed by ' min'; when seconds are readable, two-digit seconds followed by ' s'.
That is 5 h 33 min
